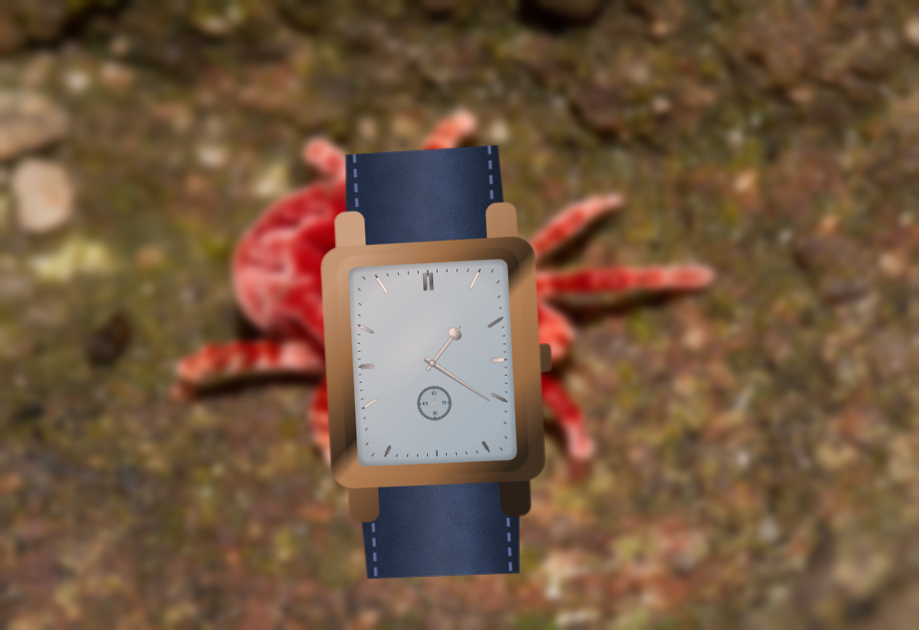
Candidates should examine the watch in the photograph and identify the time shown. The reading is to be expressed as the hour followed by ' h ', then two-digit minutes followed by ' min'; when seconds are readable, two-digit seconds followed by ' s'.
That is 1 h 21 min
